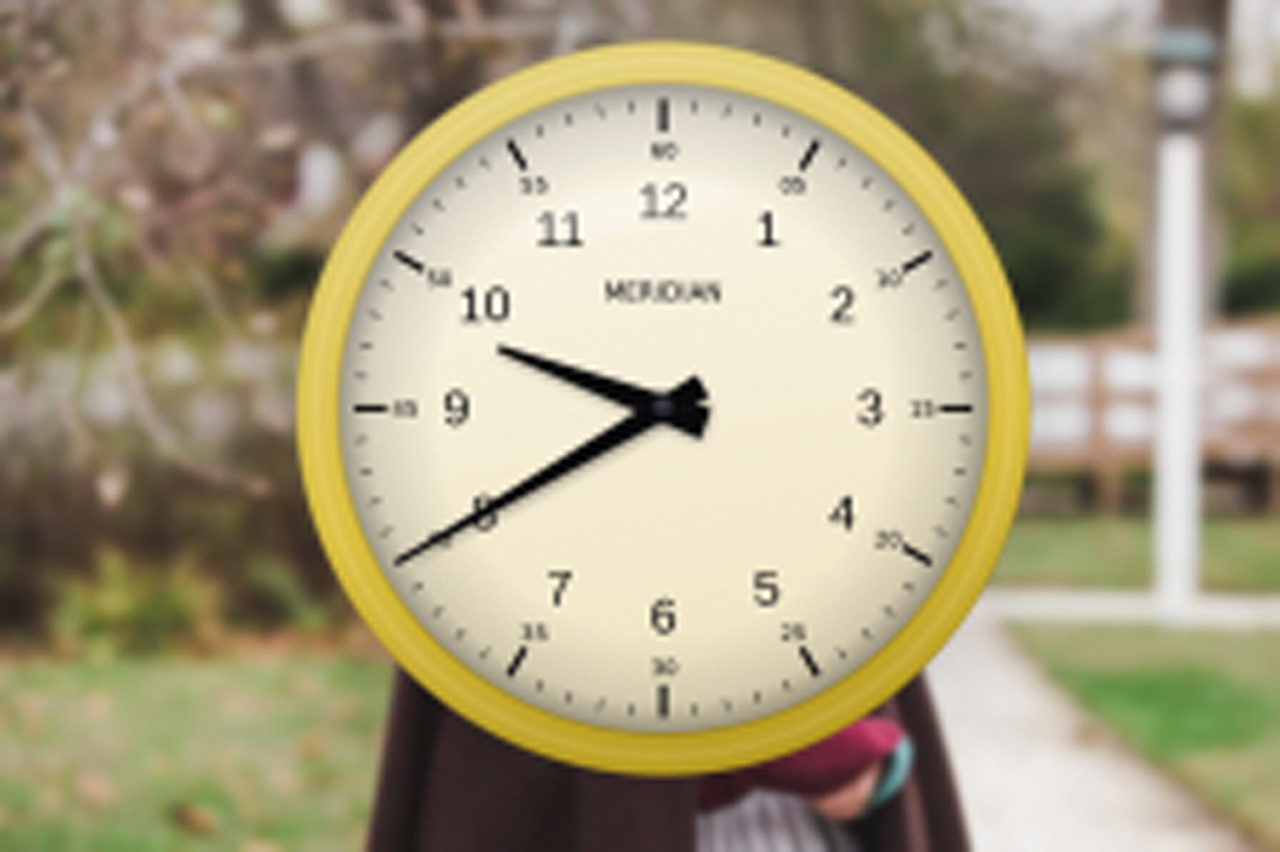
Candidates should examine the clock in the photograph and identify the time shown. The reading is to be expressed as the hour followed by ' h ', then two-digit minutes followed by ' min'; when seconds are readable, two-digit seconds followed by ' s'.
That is 9 h 40 min
